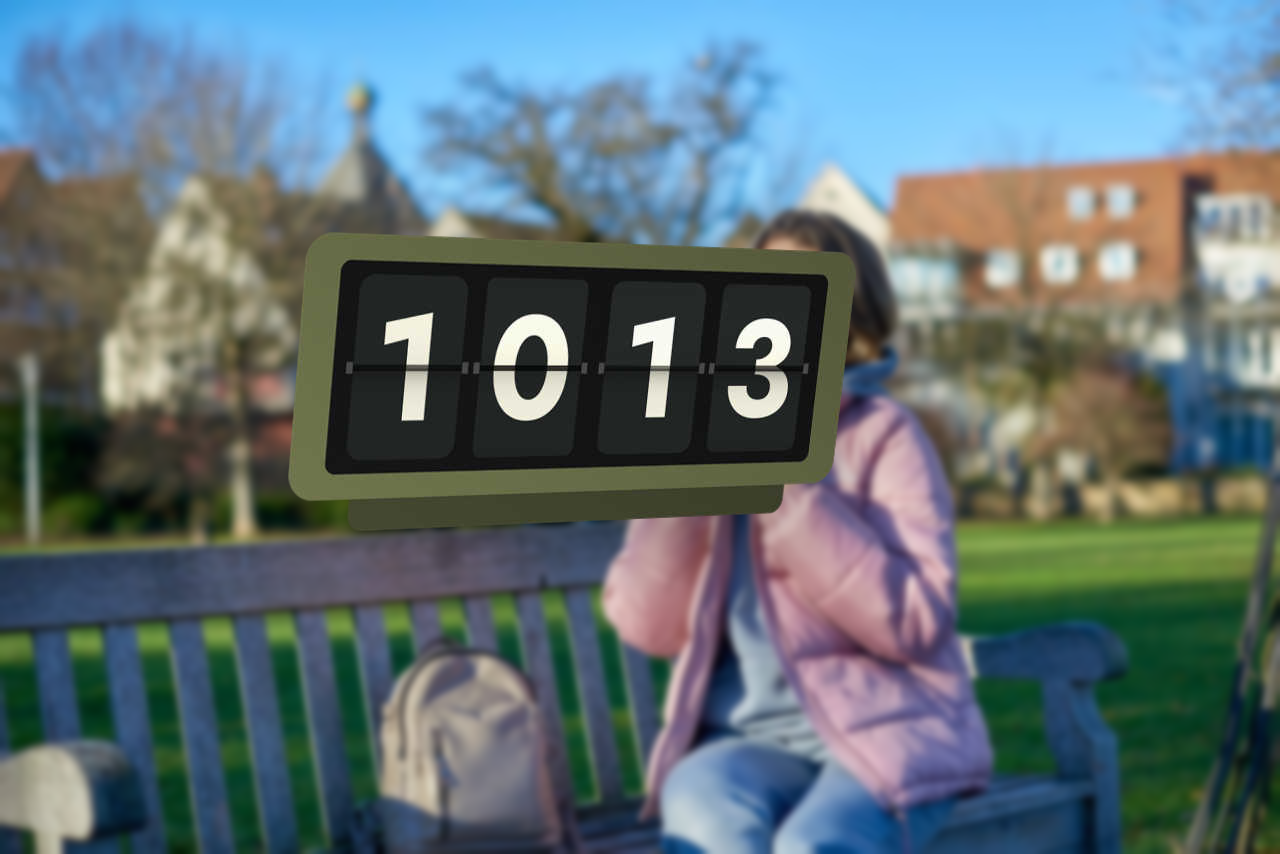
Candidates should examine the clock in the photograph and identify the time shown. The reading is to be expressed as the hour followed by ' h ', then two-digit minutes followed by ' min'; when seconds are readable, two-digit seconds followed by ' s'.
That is 10 h 13 min
